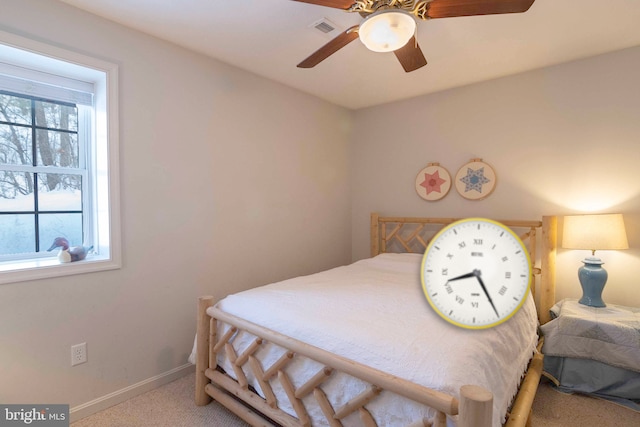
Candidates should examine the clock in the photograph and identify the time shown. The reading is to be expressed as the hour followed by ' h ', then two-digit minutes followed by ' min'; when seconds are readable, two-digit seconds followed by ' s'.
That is 8 h 25 min
